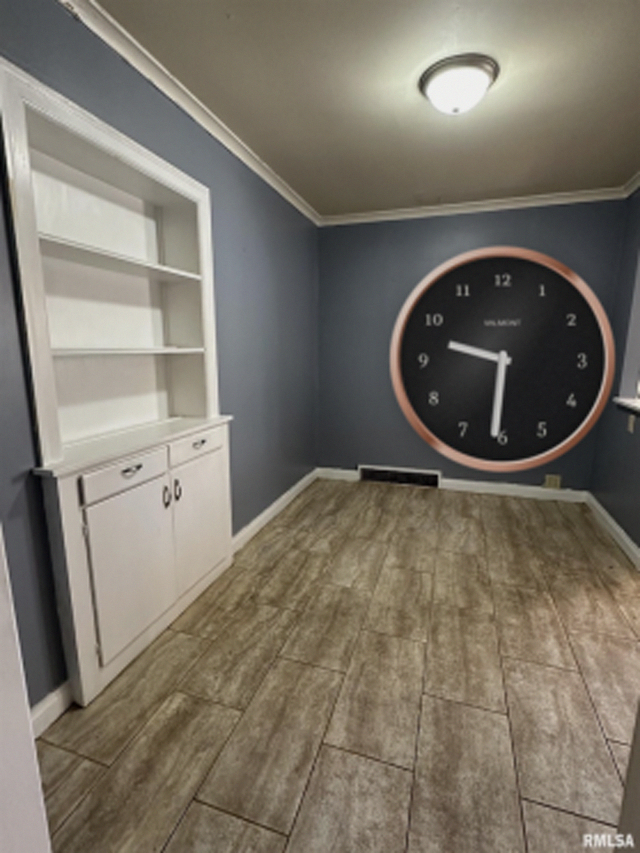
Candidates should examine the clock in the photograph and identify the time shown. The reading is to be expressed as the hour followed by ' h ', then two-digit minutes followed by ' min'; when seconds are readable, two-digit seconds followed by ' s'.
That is 9 h 31 min
